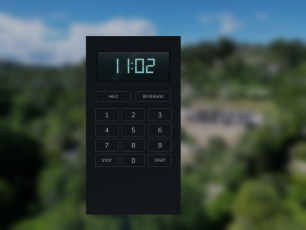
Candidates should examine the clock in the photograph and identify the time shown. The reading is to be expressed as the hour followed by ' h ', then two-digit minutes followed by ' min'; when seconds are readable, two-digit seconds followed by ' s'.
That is 11 h 02 min
